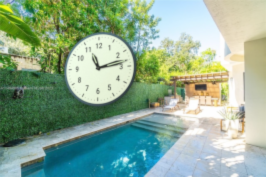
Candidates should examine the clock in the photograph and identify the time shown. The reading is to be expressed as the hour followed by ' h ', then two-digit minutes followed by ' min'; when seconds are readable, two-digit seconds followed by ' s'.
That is 11 h 13 min
